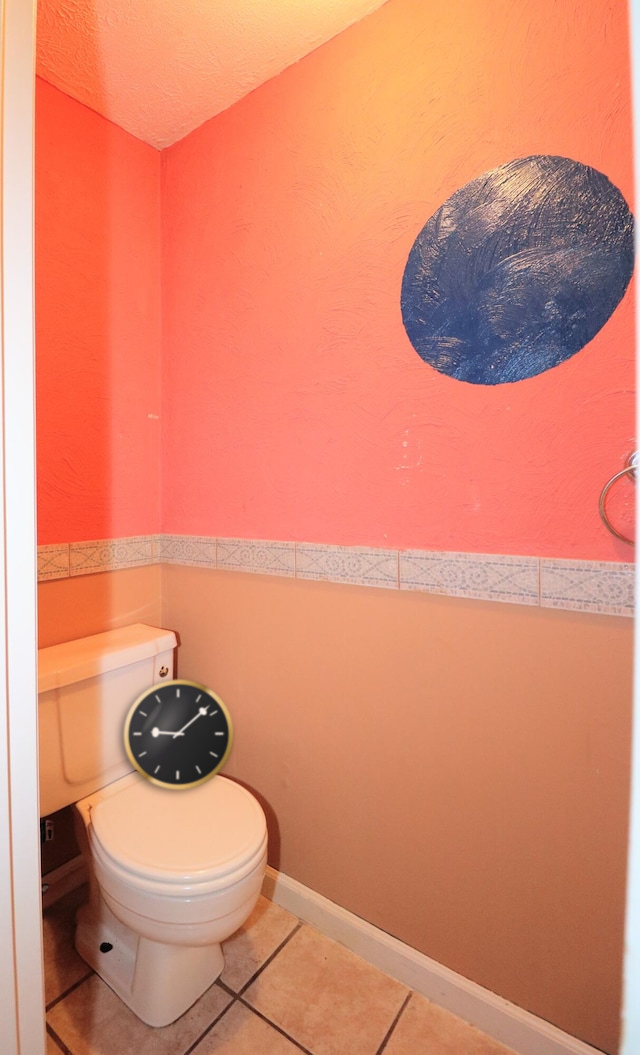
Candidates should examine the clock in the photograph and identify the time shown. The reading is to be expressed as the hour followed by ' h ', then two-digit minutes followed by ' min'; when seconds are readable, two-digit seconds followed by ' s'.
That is 9 h 08 min
